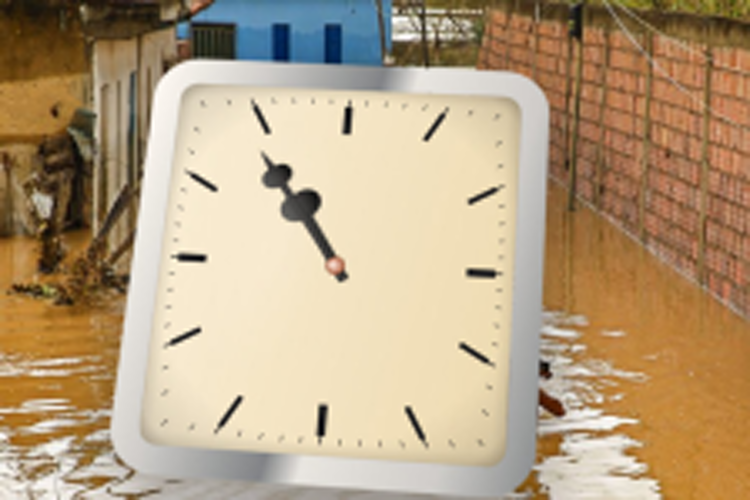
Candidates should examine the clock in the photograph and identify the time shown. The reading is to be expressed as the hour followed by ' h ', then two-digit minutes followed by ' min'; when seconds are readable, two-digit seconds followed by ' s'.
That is 10 h 54 min
